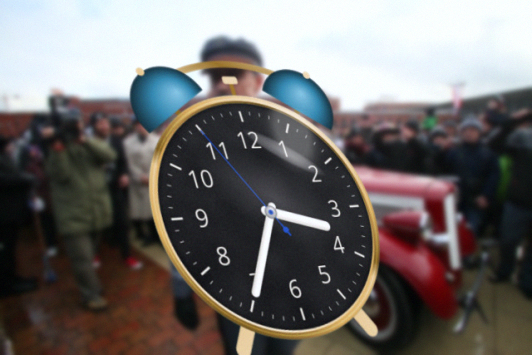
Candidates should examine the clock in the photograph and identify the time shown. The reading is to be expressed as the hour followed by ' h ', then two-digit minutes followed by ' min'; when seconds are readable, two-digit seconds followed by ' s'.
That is 3 h 34 min 55 s
